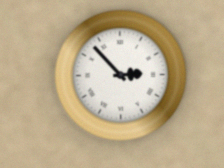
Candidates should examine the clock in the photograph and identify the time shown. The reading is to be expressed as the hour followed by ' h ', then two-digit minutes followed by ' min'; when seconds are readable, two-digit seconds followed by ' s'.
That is 2 h 53 min
